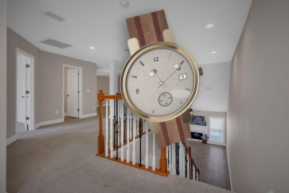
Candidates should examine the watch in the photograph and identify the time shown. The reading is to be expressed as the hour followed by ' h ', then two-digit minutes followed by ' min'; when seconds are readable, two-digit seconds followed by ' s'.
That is 11 h 10 min
